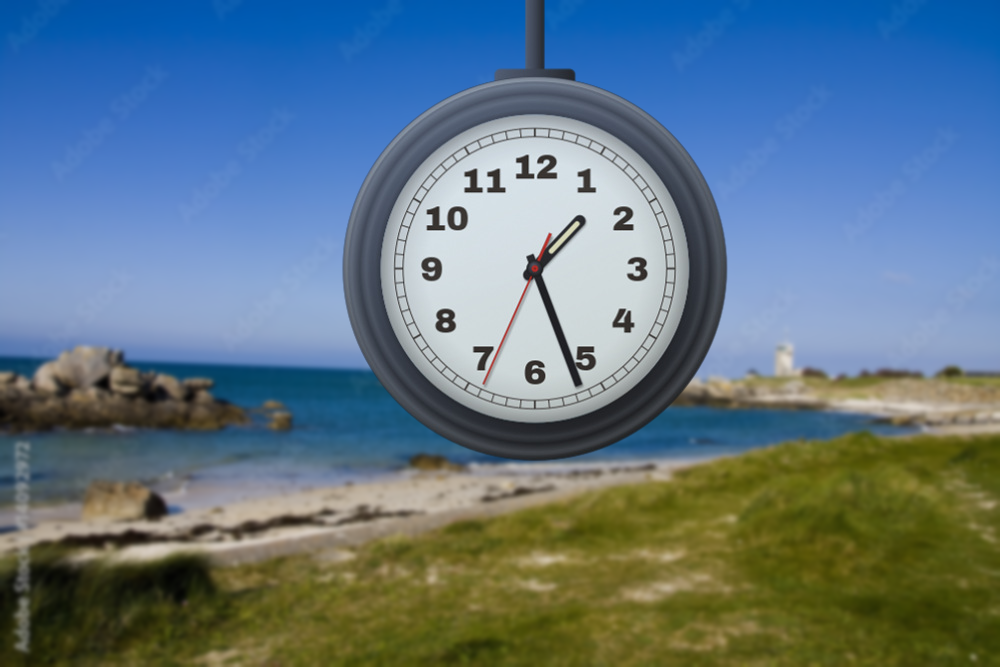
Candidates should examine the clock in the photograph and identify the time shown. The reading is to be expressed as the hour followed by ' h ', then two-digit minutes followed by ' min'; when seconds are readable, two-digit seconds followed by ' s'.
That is 1 h 26 min 34 s
